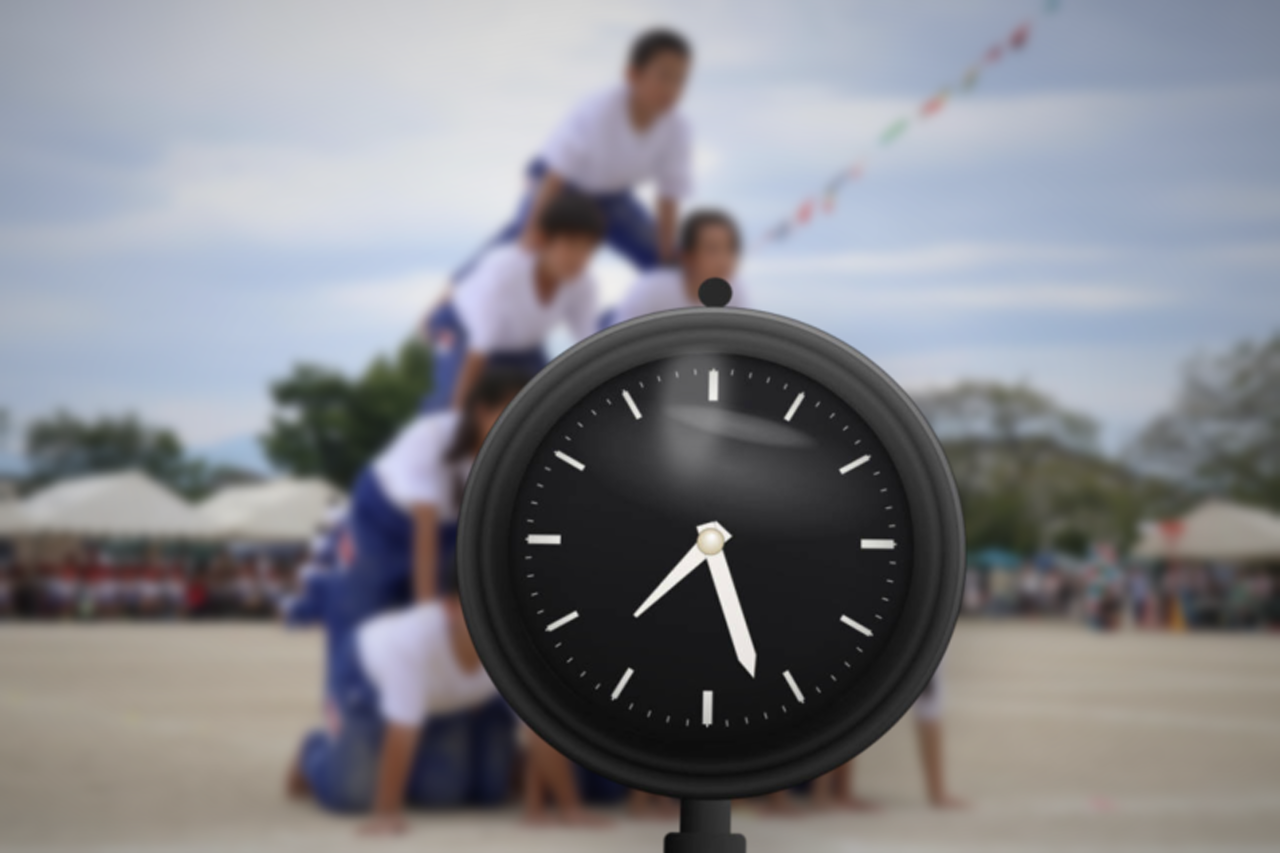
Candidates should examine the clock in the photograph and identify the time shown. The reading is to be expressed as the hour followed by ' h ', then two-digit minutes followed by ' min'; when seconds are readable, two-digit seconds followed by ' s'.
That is 7 h 27 min
